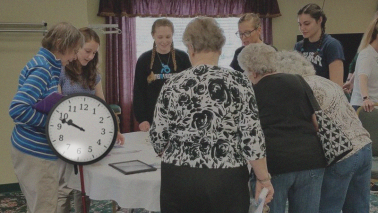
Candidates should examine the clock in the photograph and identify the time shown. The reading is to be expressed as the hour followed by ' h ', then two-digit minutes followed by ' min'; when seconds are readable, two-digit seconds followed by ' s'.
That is 9 h 48 min
